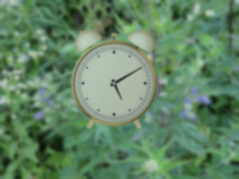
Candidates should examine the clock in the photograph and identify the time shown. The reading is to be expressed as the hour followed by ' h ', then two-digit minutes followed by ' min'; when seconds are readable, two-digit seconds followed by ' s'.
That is 5 h 10 min
